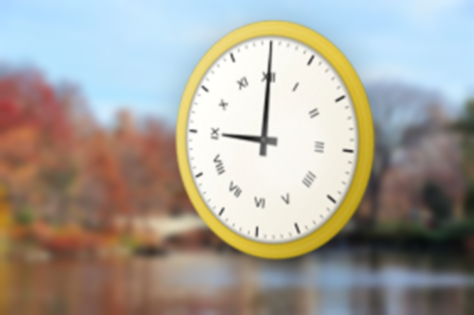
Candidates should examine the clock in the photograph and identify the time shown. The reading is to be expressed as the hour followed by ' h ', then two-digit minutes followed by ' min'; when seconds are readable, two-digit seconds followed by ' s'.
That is 9 h 00 min
